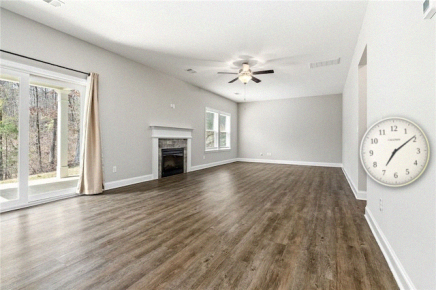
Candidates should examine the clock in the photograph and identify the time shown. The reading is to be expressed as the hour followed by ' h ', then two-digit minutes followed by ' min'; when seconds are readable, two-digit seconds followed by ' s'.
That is 7 h 09 min
